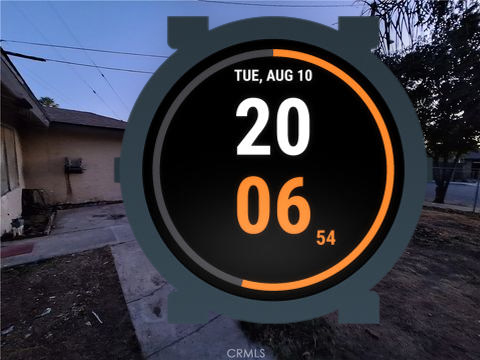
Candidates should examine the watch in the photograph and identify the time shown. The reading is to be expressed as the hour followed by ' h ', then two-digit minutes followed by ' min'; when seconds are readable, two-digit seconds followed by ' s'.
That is 20 h 06 min 54 s
